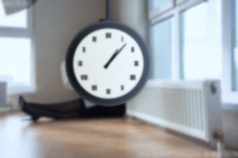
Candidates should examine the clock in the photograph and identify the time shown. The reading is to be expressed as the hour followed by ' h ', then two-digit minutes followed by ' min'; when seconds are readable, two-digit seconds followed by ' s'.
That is 1 h 07 min
